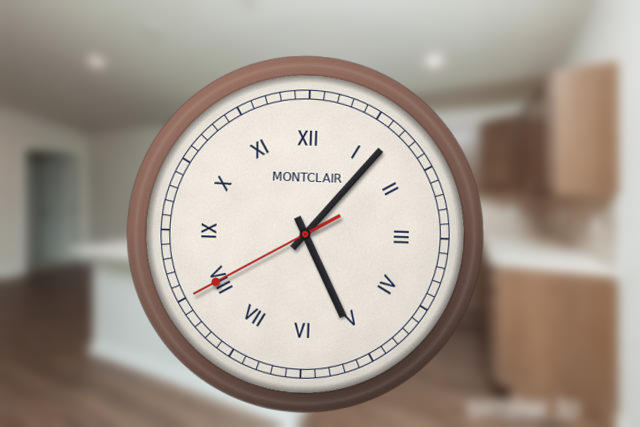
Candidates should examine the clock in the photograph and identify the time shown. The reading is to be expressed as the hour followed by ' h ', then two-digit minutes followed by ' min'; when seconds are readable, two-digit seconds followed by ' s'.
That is 5 h 06 min 40 s
